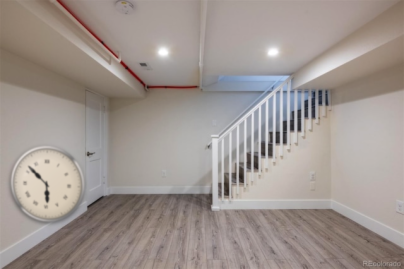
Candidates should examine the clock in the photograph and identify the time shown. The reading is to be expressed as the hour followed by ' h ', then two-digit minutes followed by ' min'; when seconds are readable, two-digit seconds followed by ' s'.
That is 5 h 52 min
